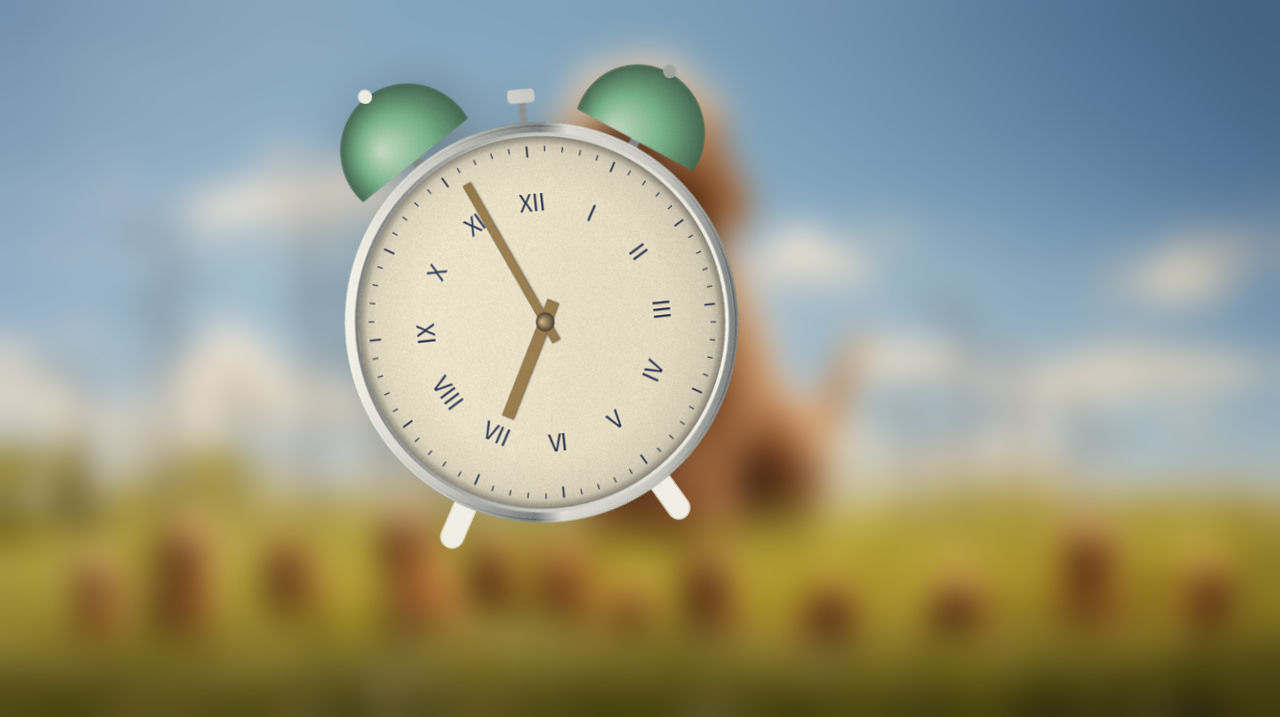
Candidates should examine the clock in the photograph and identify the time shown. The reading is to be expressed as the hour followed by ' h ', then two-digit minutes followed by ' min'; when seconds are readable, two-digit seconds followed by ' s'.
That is 6 h 56 min
